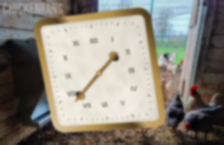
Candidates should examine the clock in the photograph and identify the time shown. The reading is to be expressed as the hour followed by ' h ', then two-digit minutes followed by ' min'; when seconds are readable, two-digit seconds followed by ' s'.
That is 1 h 38 min
